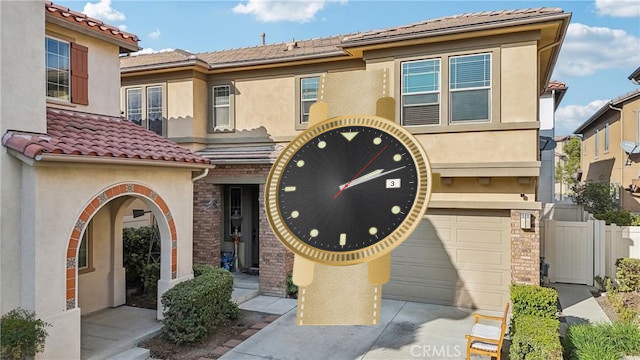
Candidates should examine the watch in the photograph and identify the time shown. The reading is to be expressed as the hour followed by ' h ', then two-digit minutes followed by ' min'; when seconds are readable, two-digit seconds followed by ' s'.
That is 2 h 12 min 07 s
